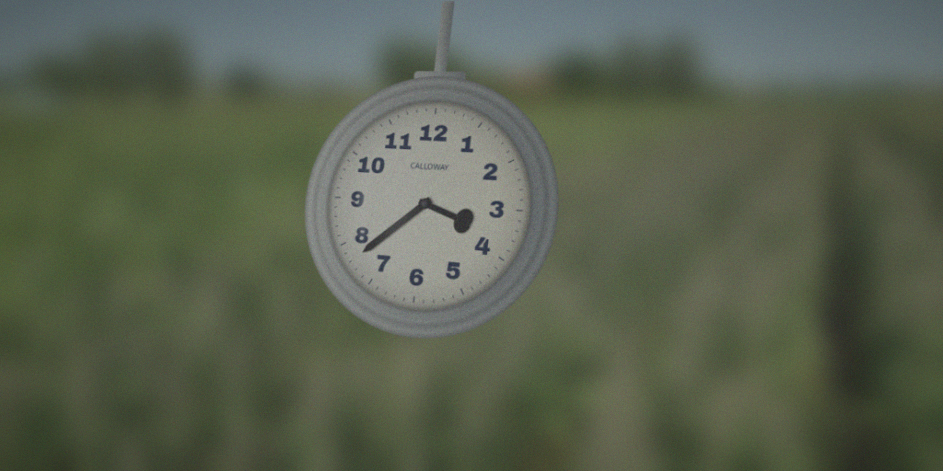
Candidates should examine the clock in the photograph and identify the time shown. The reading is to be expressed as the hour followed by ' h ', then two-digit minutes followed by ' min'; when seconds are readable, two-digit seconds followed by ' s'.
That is 3 h 38 min
